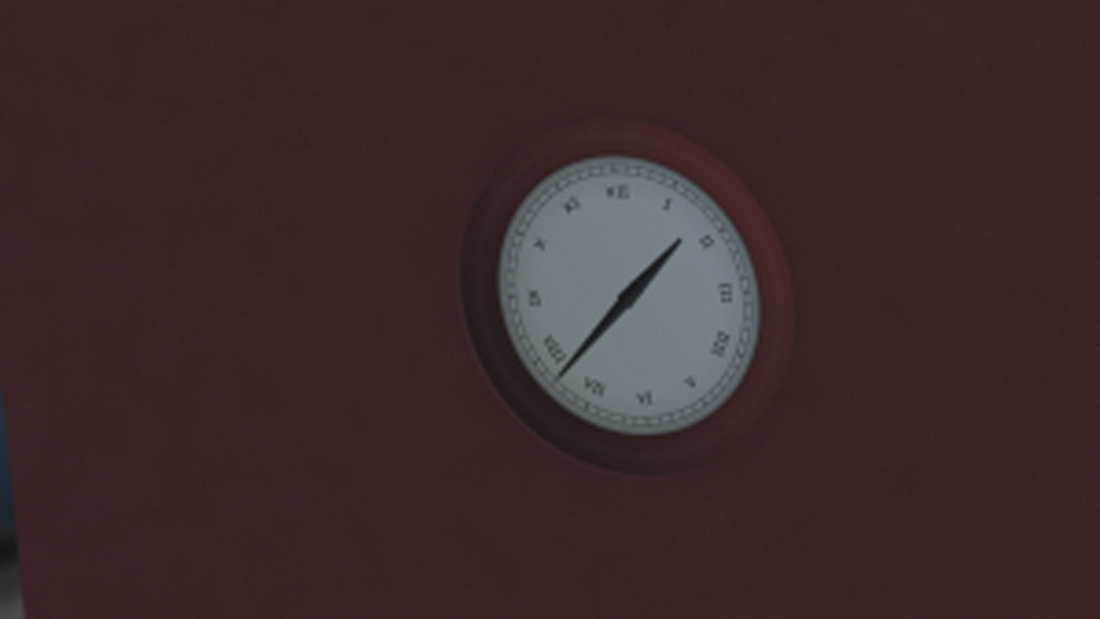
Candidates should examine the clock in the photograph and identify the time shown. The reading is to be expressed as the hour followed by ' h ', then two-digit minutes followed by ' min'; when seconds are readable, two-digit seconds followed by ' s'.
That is 1 h 38 min
